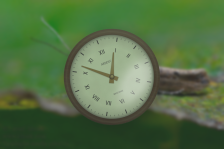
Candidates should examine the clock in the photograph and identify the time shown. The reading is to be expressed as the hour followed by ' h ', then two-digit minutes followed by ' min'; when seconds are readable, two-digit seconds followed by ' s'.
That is 12 h 52 min
